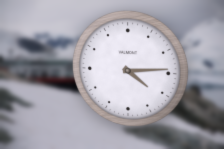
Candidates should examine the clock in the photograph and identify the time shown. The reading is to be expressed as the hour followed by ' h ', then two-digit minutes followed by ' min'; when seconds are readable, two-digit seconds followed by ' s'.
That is 4 h 14 min
